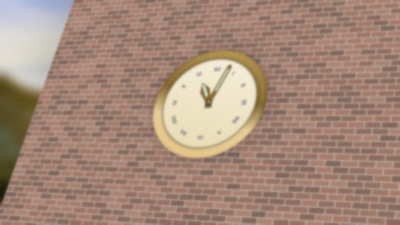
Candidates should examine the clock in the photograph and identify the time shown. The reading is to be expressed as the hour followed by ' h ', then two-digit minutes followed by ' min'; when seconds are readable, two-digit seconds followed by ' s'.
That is 11 h 03 min
